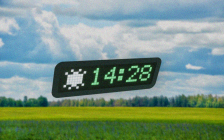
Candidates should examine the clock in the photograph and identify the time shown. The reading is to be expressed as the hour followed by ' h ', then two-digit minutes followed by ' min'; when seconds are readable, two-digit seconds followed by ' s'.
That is 14 h 28 min
